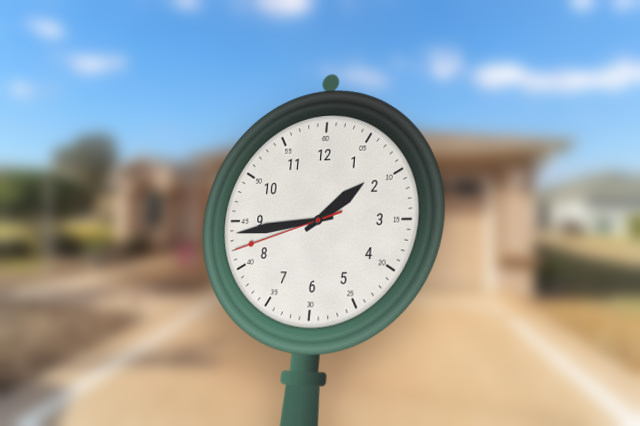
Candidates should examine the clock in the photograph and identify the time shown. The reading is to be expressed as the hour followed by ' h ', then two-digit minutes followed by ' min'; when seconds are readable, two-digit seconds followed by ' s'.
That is 1 h 43 min 42 s
